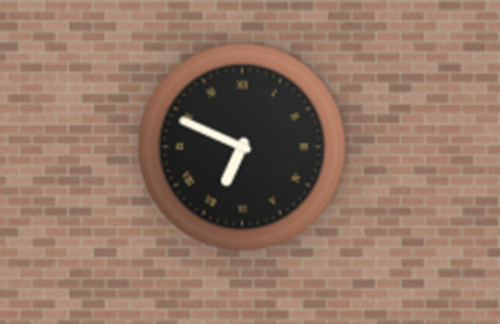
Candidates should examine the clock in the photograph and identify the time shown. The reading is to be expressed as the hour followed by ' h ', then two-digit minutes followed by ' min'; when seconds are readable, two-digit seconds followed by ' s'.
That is 6 h 49 min
